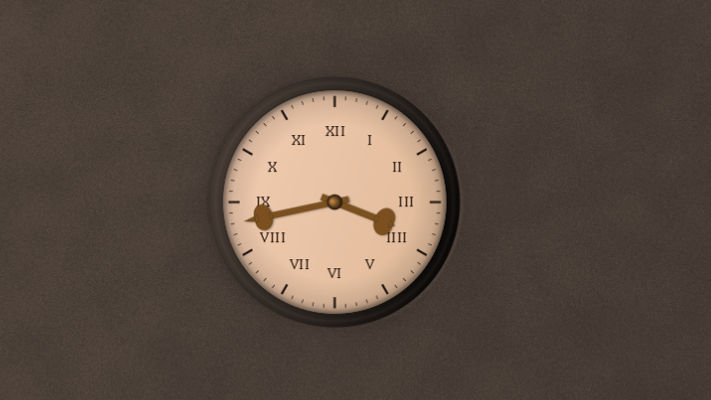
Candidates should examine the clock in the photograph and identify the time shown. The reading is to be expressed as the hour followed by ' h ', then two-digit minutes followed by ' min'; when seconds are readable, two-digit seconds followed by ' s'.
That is 3 h 43 min
